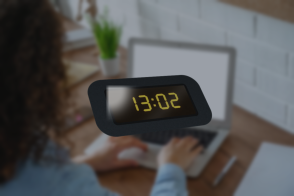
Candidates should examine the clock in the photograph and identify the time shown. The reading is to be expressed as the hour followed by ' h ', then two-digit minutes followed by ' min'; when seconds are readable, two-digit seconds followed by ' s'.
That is 13 h 02 min
